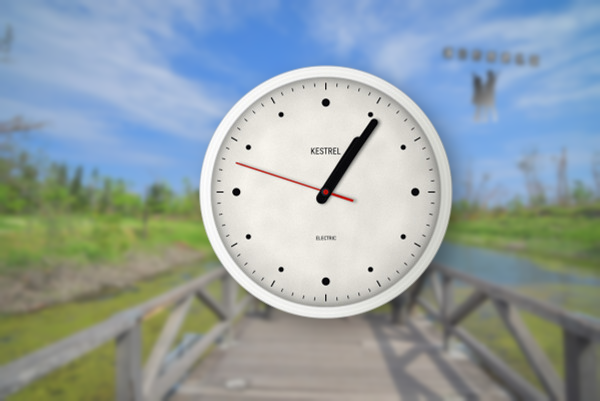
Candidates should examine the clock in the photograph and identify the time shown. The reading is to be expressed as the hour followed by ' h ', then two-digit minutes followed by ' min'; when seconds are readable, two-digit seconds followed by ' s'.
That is 1 h 05 min 48 s
